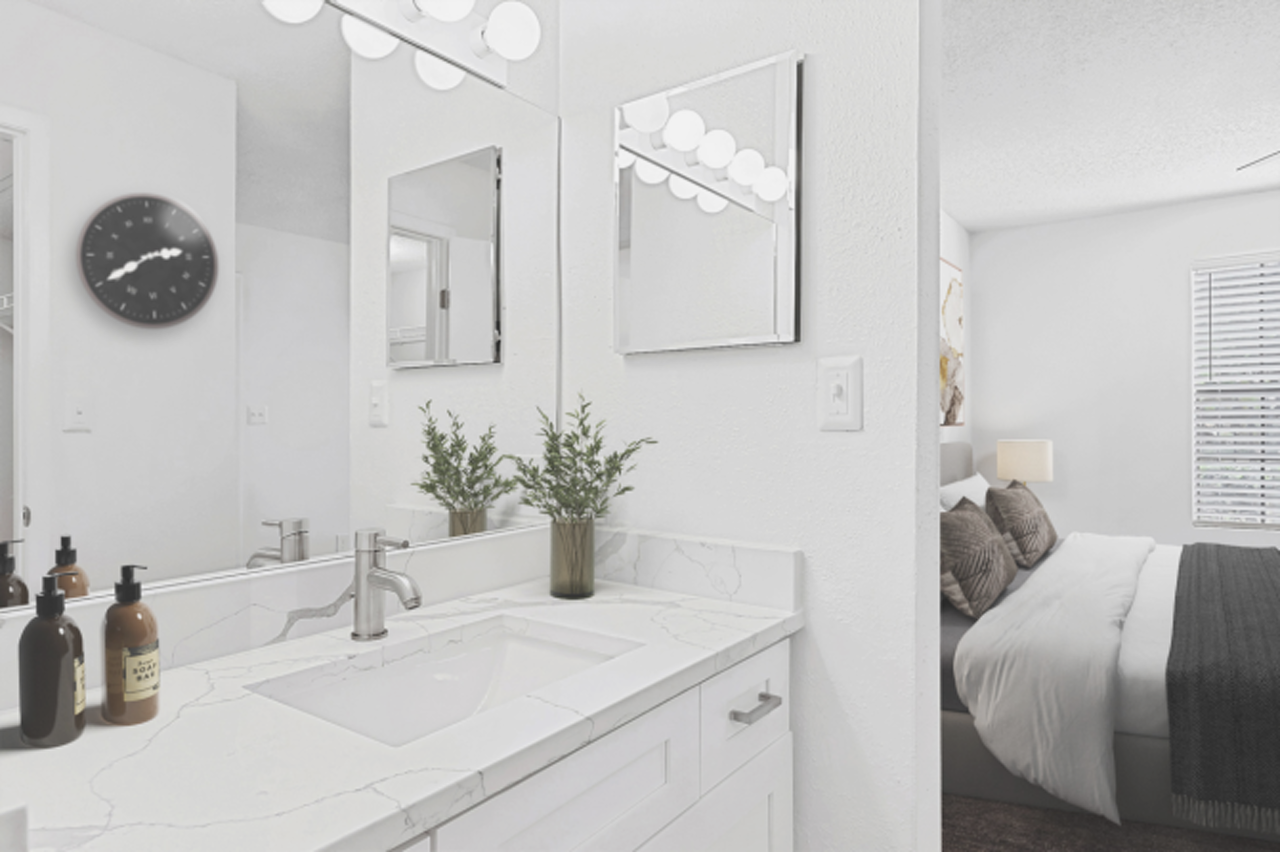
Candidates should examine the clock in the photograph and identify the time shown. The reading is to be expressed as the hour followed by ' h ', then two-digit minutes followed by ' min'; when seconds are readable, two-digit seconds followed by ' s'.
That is 2 h 40 min
